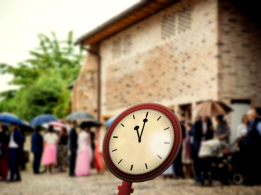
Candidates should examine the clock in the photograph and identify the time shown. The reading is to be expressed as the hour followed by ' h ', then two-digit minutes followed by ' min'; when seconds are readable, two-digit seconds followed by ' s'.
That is 11 h 00 min
